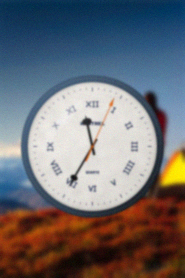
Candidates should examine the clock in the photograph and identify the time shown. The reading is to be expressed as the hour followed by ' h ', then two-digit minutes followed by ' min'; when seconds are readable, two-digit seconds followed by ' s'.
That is 11 h 35 min 04 s
